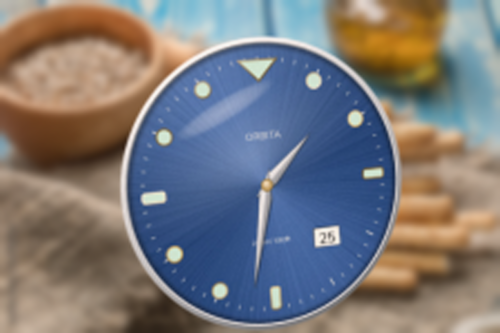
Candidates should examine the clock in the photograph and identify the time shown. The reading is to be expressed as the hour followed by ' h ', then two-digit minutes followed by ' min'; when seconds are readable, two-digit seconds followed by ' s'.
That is 1 h 32 min
